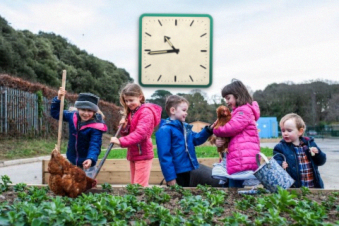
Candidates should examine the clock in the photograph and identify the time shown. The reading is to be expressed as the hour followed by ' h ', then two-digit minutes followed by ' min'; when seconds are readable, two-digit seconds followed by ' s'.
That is 10 h 44 min
